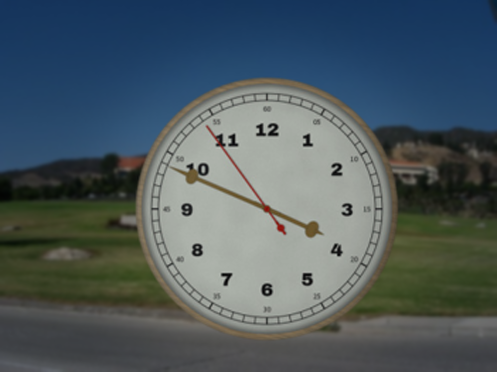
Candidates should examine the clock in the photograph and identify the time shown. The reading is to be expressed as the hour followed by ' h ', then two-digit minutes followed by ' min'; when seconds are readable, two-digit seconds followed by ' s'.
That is 3 h 48 min 54 s
